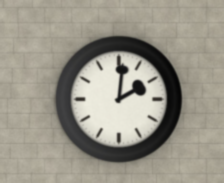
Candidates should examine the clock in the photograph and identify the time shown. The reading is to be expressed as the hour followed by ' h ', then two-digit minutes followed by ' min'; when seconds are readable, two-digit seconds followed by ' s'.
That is 2 h 01 min
